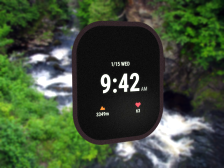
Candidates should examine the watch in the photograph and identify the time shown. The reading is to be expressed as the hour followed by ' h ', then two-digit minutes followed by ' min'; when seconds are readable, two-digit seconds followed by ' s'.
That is 9 h 42 min
